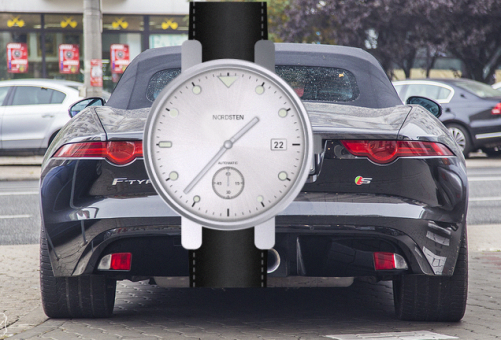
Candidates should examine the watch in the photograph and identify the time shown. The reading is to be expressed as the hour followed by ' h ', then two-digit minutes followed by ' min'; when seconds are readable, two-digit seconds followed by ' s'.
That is 1 h 37 min
